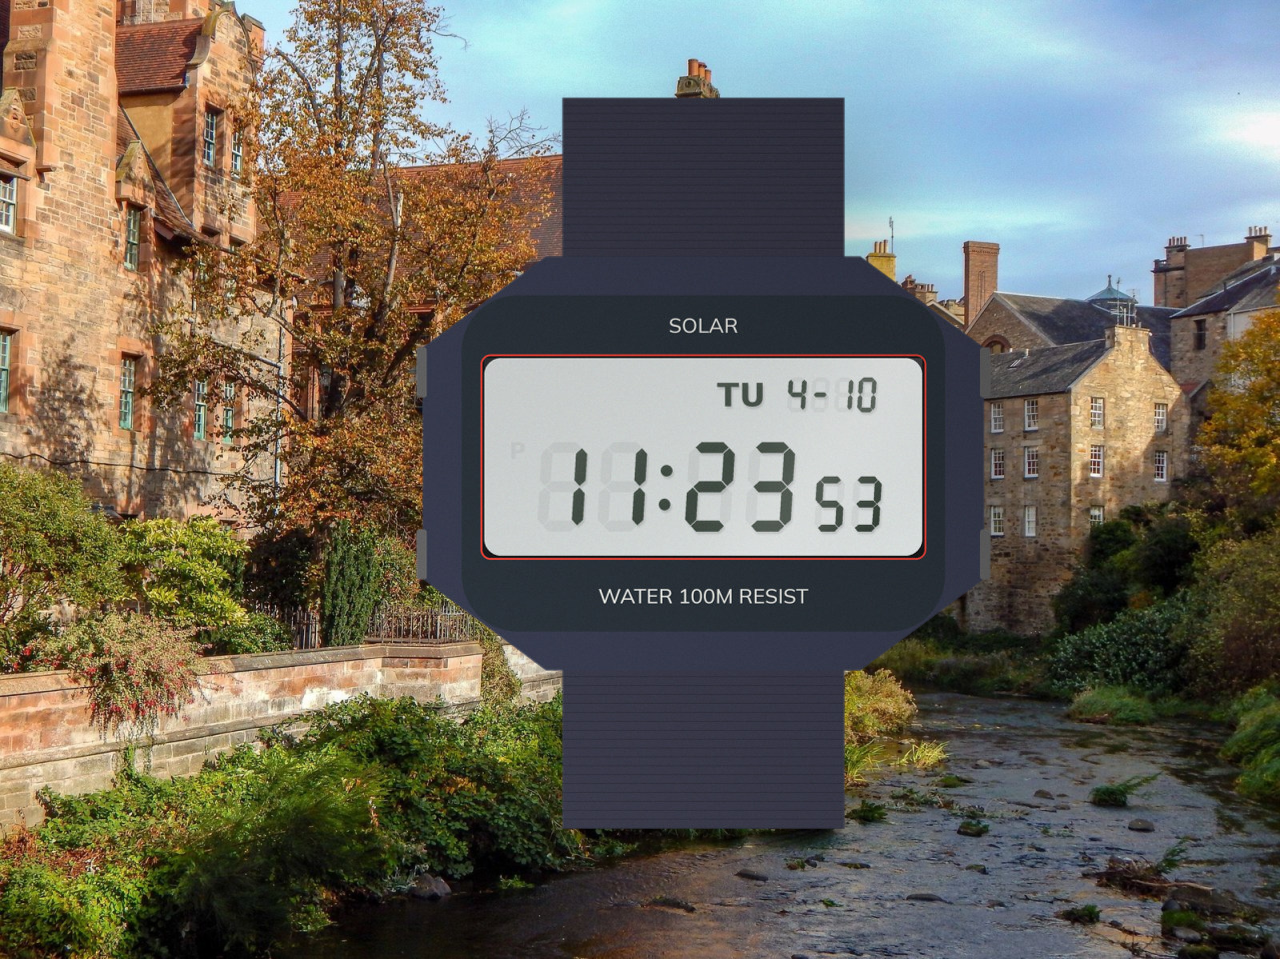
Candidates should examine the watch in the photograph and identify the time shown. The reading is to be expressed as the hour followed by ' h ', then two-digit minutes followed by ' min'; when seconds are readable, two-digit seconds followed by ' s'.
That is 11 h 23 min 53 s
